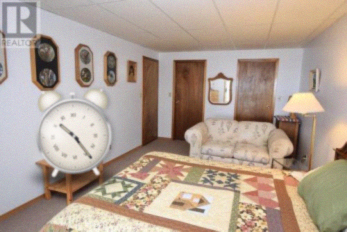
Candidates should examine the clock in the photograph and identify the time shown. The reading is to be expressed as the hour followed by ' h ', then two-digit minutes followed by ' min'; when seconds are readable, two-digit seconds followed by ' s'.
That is 10 h 24 min
